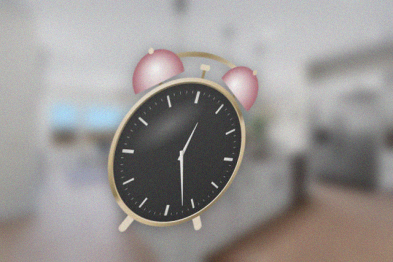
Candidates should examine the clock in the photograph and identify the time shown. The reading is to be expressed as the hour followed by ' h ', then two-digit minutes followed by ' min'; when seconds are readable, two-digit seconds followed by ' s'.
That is 12 h 27 min
